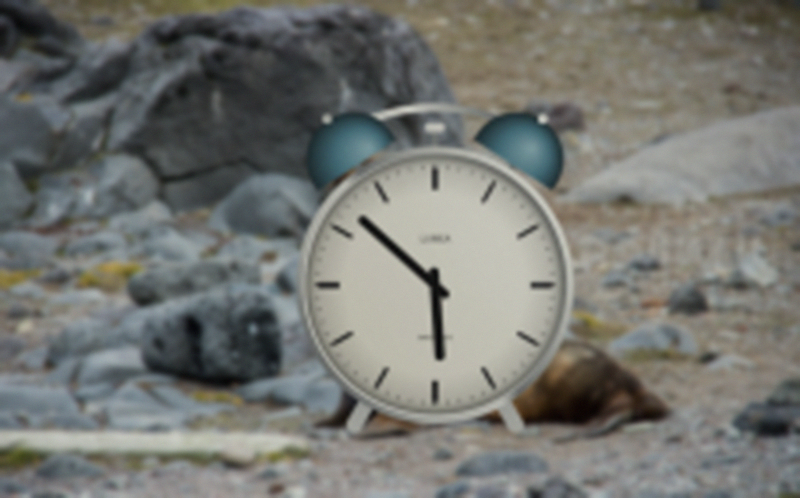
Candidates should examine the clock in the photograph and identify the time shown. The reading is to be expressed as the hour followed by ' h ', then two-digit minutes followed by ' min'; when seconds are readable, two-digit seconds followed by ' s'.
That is 5 h 52 min
